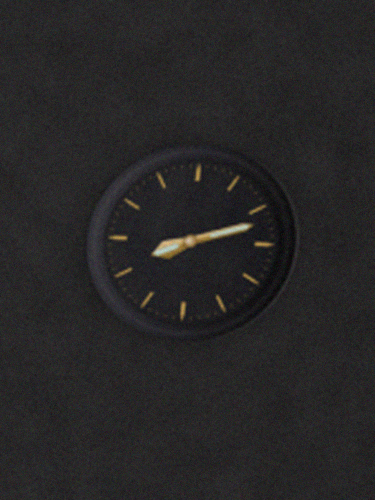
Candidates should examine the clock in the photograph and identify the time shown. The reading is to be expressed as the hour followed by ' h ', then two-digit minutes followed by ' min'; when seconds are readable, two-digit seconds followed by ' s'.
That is 8 h 12 min
